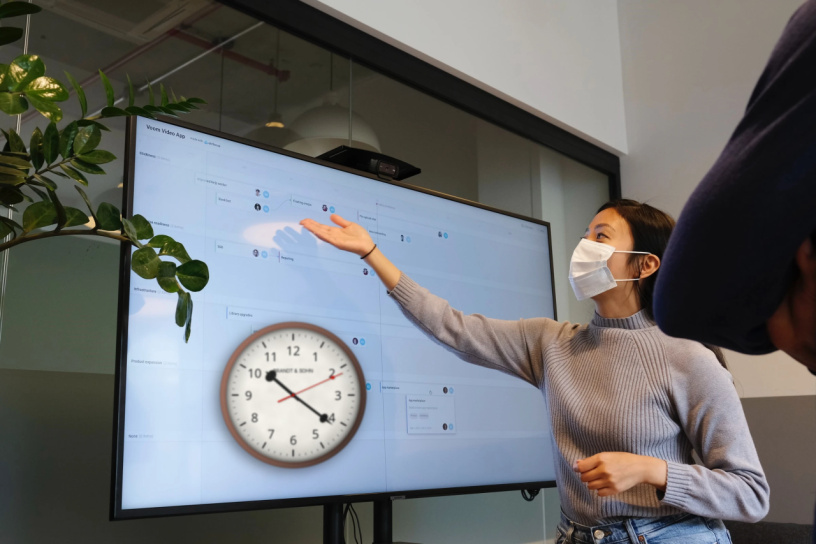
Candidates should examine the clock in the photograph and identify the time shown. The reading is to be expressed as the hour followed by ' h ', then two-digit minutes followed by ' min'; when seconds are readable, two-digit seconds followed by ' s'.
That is 10 h 21 min 11 s
